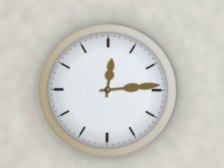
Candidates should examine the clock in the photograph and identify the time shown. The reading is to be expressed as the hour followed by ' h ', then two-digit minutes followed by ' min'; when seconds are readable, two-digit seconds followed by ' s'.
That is 12 h 14 min
